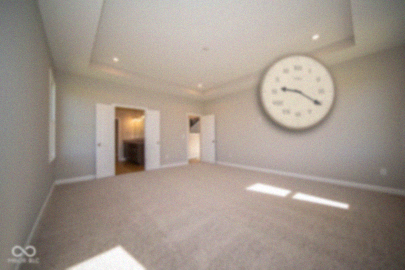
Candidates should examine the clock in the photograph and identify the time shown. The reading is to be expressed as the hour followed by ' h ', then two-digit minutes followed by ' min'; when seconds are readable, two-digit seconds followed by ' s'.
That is 9 h 20 min
